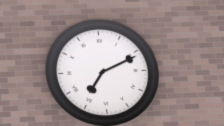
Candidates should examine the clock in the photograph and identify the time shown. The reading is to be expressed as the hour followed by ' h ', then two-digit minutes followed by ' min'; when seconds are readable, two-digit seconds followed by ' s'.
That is 7 h 11 min
